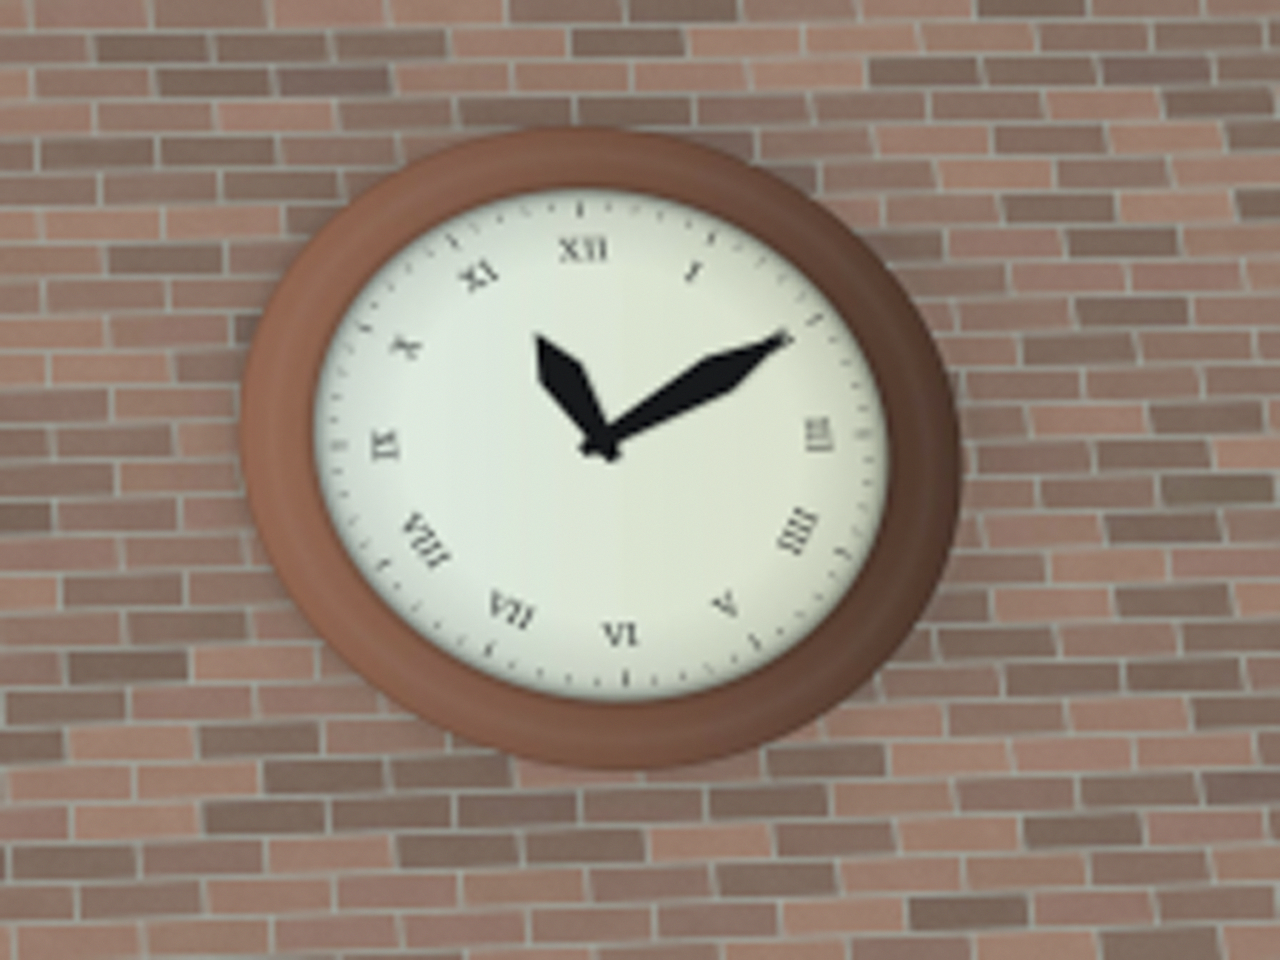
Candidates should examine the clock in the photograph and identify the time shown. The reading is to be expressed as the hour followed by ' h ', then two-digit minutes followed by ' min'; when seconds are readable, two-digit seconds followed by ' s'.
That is 11 h 10 min
